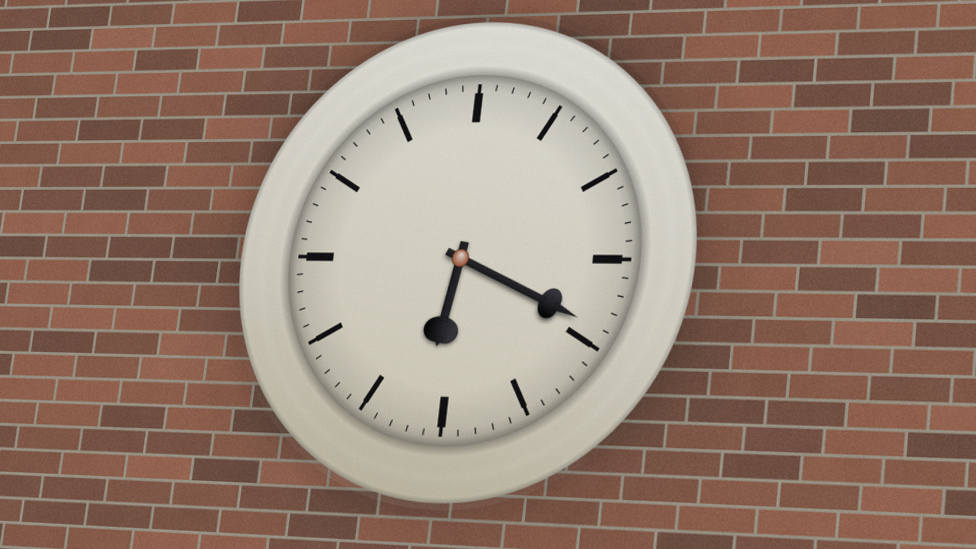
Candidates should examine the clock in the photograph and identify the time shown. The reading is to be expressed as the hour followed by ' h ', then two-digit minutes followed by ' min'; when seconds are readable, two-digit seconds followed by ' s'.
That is 6 h 19 min
